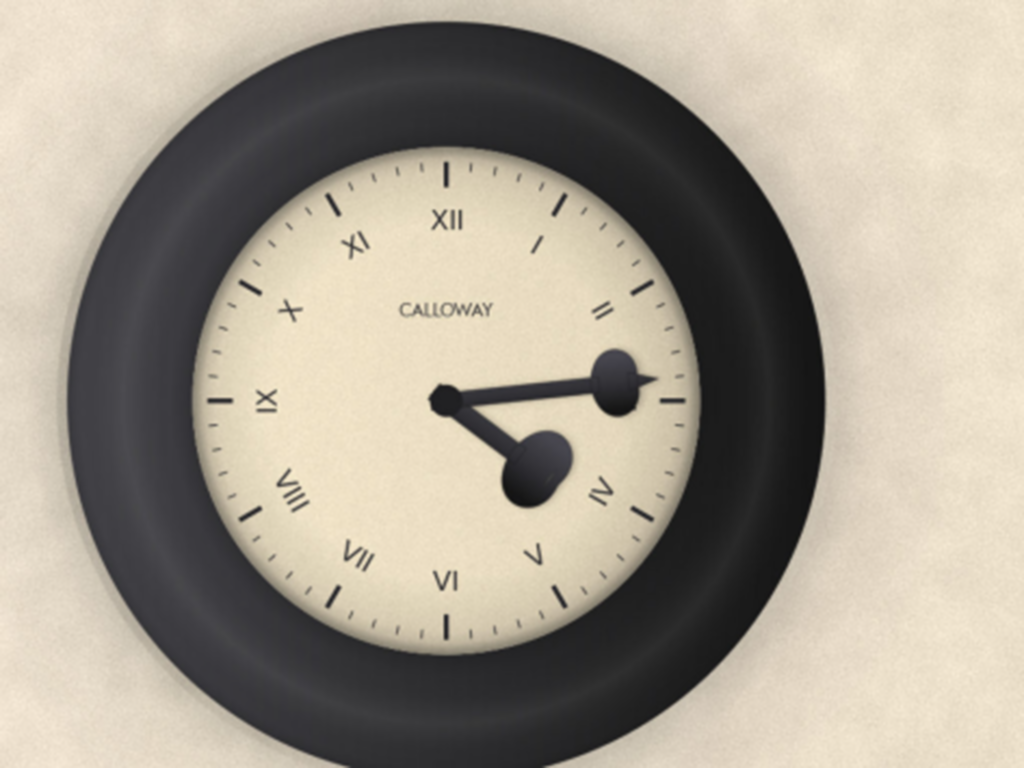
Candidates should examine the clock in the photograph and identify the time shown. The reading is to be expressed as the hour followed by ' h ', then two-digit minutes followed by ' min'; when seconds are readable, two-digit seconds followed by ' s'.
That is 4 h 14 min
